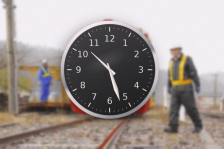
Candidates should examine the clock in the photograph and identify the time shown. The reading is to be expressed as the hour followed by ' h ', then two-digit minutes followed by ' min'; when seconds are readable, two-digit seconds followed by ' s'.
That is 10 h 27 min
